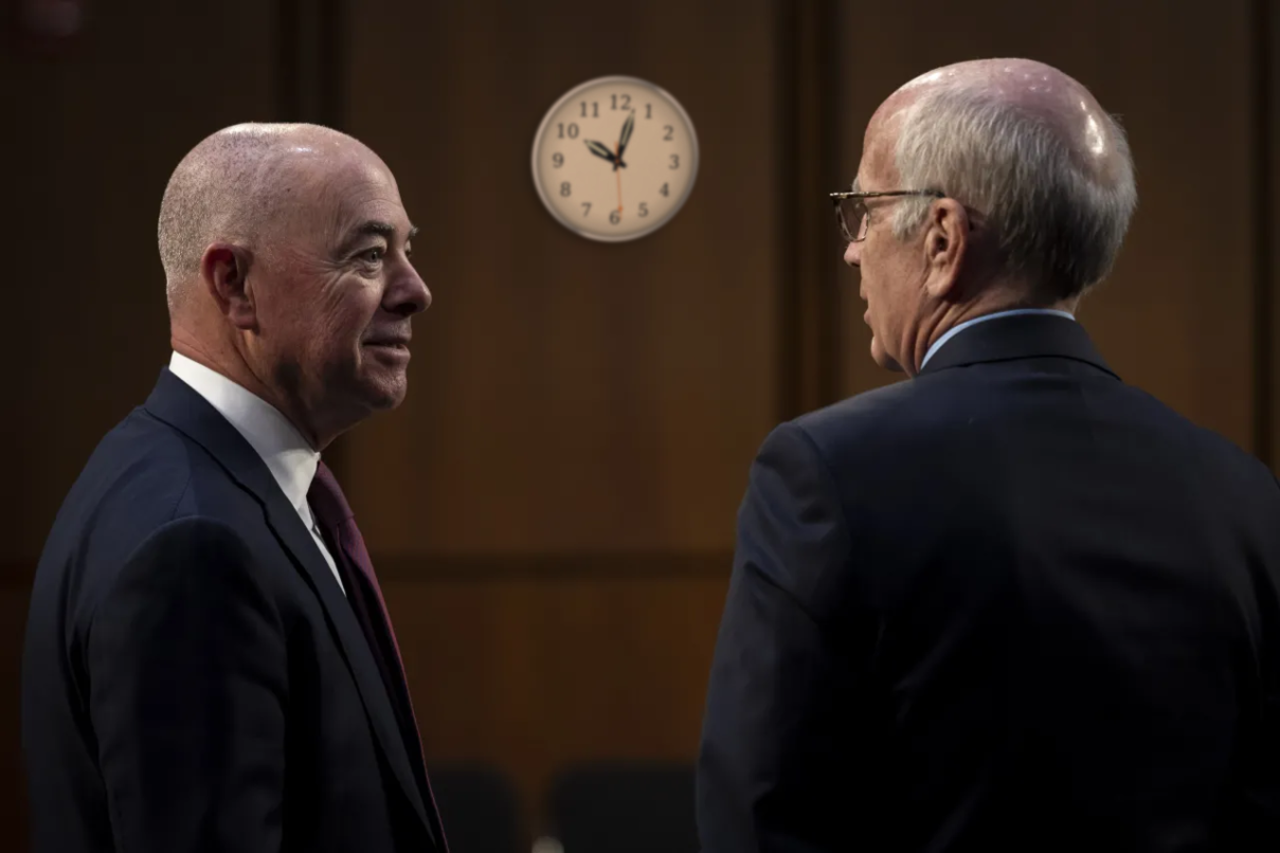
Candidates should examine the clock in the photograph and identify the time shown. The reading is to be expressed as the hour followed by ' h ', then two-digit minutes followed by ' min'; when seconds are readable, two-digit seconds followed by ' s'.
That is 10 h 02 min 29 s
